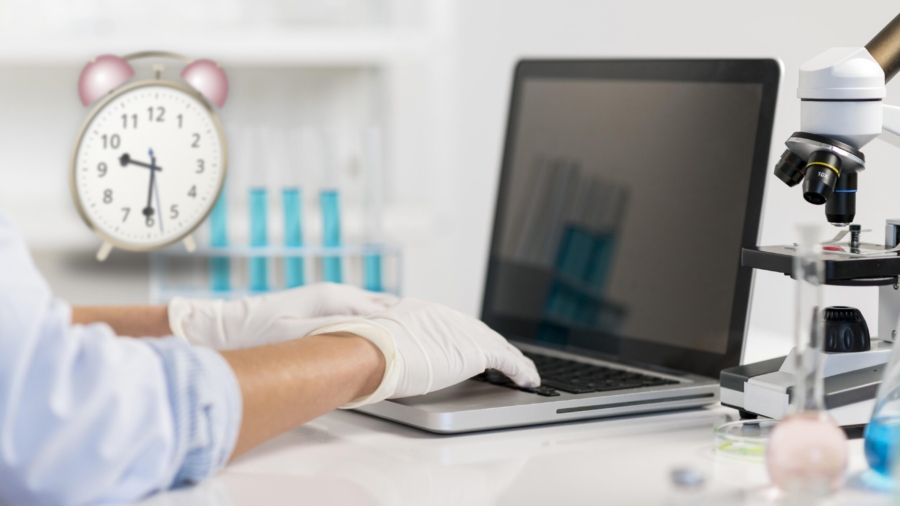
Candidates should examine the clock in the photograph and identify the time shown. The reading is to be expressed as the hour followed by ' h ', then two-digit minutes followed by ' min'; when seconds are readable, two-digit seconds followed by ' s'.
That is 9 h 30 min 28 s
